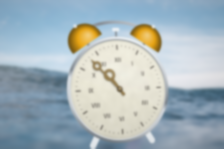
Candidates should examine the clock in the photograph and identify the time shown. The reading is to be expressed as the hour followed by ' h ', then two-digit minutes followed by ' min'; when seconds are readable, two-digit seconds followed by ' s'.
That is 10 h 53 min
